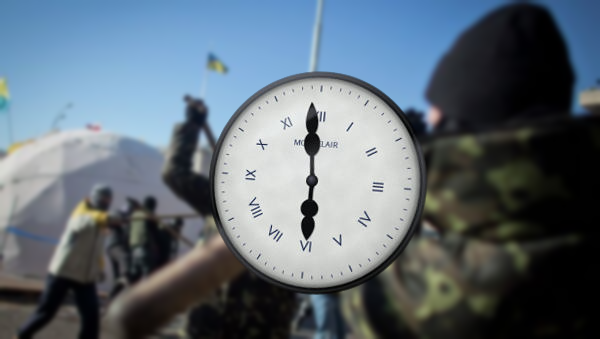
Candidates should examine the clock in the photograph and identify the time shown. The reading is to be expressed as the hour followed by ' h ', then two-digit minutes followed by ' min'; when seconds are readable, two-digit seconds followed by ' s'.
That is 5 h 59 min
